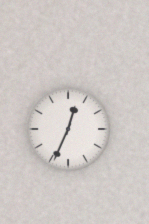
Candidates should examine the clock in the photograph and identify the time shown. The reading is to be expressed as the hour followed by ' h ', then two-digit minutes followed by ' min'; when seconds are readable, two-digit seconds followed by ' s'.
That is 12 h 34 min
